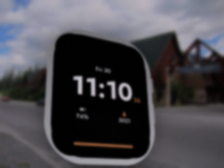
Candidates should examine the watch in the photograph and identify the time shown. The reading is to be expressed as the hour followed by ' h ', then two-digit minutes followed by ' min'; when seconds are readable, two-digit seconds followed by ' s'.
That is 11 h 10 min
